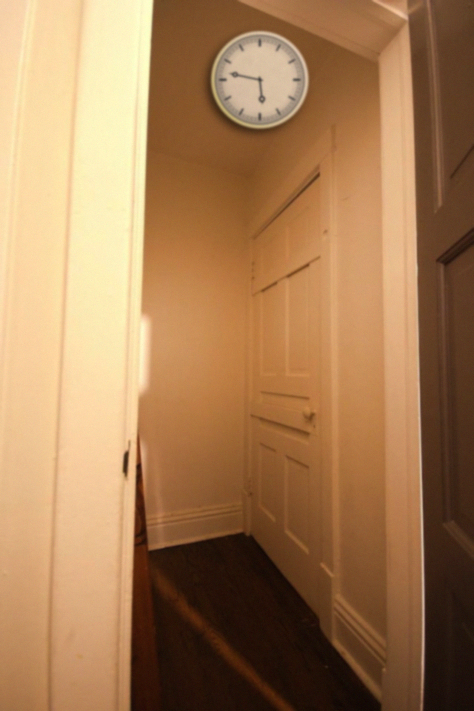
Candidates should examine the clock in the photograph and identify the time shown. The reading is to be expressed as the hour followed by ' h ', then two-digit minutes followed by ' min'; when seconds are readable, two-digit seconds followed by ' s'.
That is 5 h 47 min
